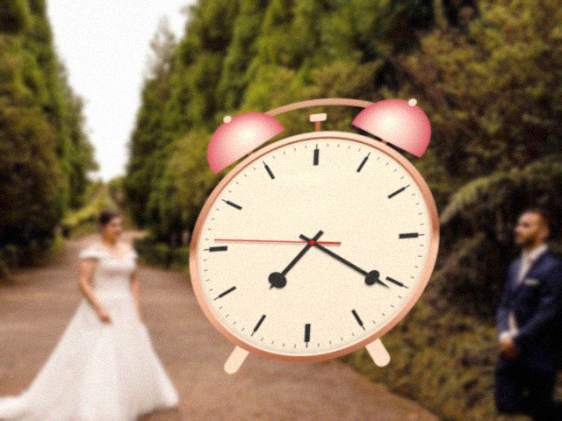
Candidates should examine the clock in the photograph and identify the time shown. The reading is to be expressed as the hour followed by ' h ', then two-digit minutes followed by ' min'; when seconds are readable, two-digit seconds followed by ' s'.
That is 7 h 20 min 46 s
